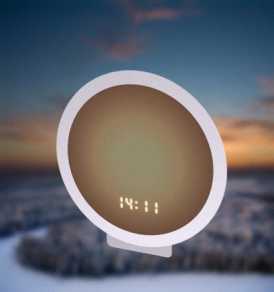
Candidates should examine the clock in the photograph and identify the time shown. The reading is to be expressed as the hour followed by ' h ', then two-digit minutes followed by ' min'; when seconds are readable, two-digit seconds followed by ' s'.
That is 14 h 11 min
